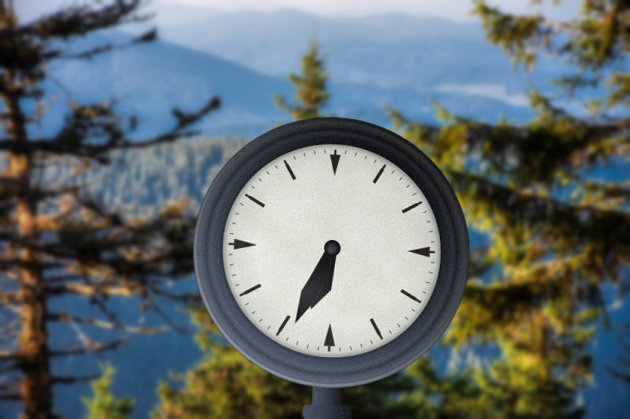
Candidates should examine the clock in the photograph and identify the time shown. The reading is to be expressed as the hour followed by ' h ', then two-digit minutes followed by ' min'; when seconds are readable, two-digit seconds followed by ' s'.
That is 6 h 34 min
